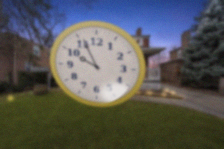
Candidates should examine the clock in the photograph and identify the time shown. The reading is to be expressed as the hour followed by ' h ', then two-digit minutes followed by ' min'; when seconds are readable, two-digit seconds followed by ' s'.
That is 9 h 56 min
